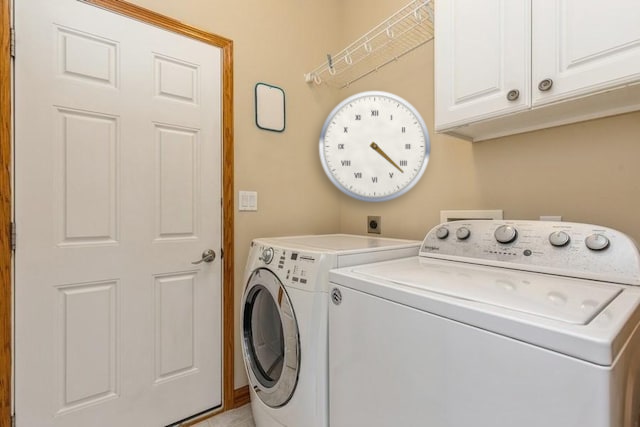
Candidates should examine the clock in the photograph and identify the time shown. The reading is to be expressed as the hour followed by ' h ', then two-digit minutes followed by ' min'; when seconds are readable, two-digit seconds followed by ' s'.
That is 4 h 22 min
